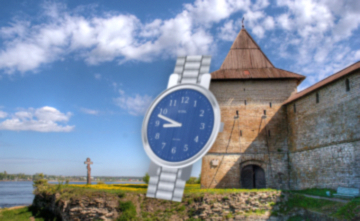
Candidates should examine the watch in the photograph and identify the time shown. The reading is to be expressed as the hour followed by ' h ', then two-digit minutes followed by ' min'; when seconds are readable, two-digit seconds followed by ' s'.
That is 8 h 48 min
